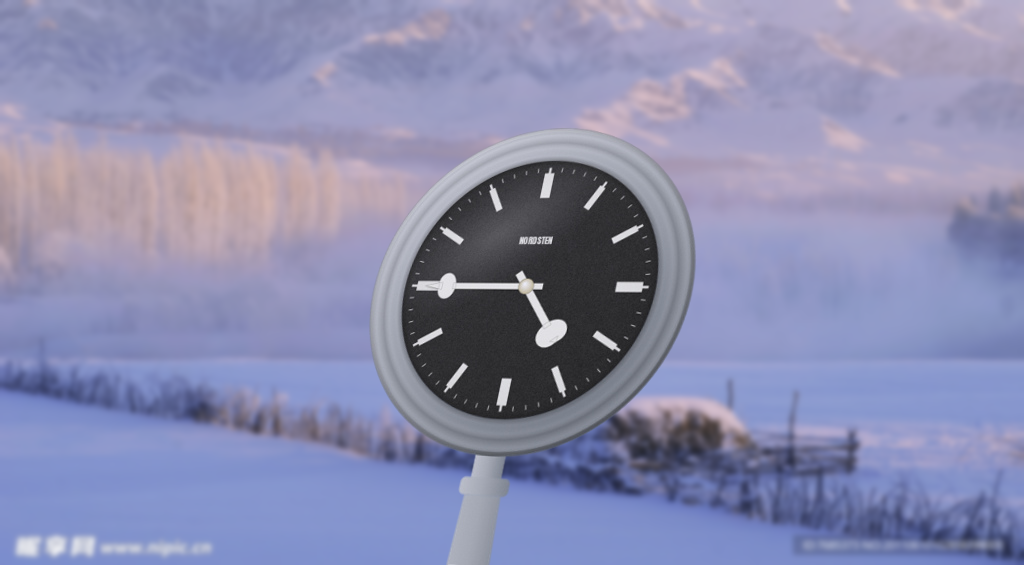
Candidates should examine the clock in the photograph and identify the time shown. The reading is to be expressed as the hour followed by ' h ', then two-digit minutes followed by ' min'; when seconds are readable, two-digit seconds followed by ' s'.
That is 4 h 45 min
